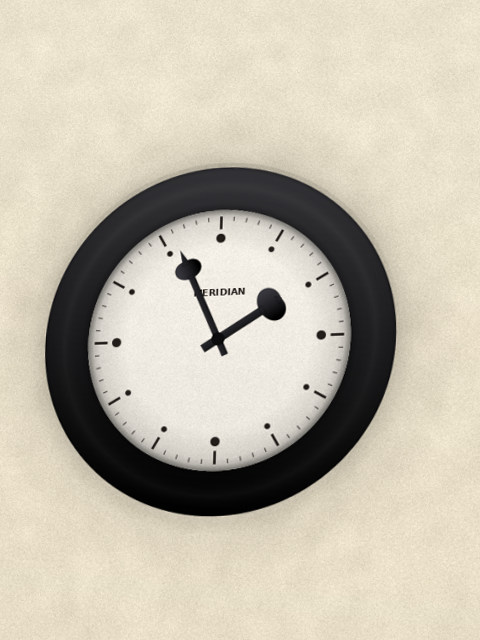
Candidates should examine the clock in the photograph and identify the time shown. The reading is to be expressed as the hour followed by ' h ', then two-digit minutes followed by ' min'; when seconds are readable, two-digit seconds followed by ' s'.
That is 1 h 56 min
